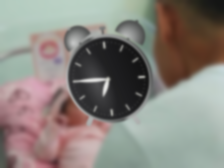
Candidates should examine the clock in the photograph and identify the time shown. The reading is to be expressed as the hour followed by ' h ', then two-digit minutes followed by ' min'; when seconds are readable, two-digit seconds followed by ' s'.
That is 6 h 45 min
